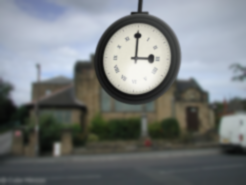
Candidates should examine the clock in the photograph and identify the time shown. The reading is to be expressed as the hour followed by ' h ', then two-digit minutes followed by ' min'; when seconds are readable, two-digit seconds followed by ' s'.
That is 3 h 00 min
